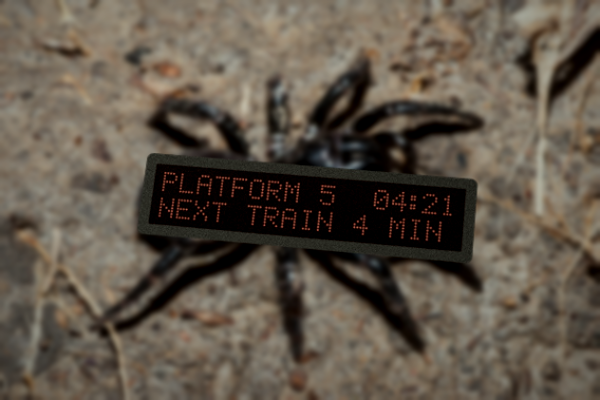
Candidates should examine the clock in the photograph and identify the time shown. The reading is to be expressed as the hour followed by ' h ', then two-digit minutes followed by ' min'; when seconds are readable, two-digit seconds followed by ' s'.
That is 4 h 21 min
